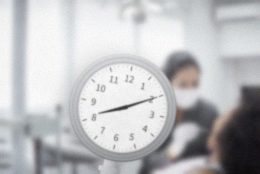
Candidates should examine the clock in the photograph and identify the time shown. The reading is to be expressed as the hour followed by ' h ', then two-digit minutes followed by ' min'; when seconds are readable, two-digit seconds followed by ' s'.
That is 8 h 10 min
